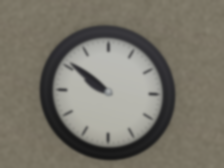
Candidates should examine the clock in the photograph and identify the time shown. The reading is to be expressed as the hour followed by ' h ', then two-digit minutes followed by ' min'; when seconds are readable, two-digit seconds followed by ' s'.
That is 9 h 51 min
